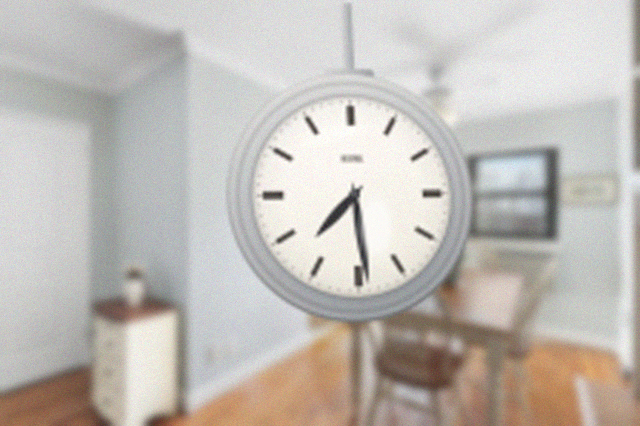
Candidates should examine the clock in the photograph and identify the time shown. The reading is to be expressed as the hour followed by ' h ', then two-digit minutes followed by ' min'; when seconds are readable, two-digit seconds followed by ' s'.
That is 7 h 29 min
